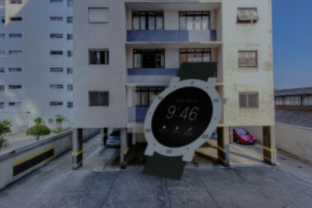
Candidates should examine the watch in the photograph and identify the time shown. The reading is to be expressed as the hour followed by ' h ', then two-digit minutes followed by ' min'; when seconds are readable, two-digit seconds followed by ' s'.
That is 9 h 46 min
